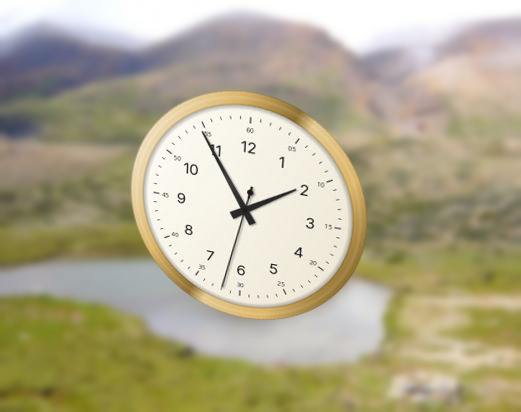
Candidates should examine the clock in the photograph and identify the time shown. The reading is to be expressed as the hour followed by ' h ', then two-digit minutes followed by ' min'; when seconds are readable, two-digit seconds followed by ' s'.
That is 1 h 54 min 32 s
